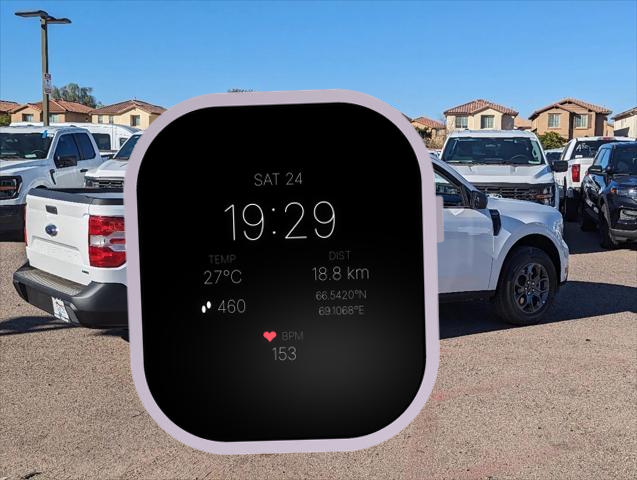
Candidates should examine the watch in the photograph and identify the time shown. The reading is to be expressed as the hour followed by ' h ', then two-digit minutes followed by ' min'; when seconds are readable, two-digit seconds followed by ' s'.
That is 19 h 29 min
